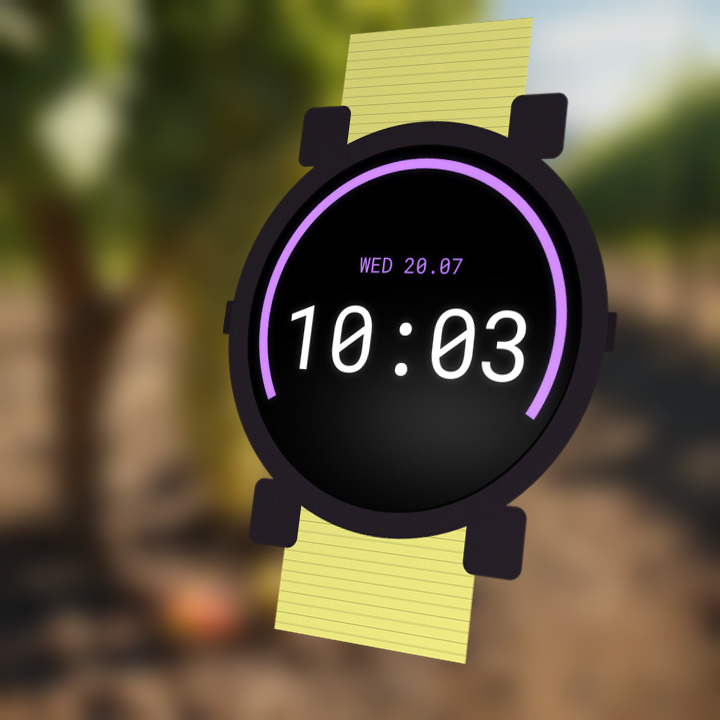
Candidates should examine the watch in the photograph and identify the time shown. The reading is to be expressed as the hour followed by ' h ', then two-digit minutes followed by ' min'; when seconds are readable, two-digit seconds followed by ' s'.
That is 10 h 03 min
